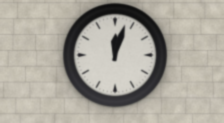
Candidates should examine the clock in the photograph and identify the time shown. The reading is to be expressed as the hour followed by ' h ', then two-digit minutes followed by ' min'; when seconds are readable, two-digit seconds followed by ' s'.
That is 12 h 03 min
